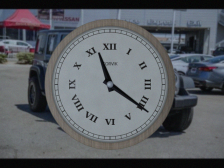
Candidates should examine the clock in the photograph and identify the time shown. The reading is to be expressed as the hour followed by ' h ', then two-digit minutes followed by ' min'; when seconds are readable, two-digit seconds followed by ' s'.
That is 11 h 21 min
